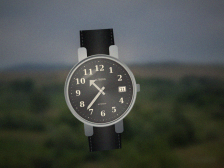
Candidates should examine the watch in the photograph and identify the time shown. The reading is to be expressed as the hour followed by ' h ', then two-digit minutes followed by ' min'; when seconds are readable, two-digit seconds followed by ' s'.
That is 10 h 37 min
